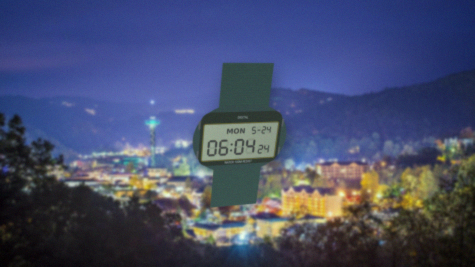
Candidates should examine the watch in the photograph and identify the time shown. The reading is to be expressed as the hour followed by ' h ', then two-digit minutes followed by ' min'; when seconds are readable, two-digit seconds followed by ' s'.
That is 6 h 04 min 24 s
